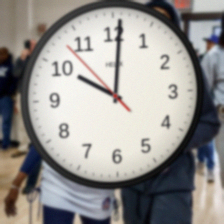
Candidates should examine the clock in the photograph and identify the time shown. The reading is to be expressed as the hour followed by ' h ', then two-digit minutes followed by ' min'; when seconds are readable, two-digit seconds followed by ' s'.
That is 10 h 00 min 53 s
